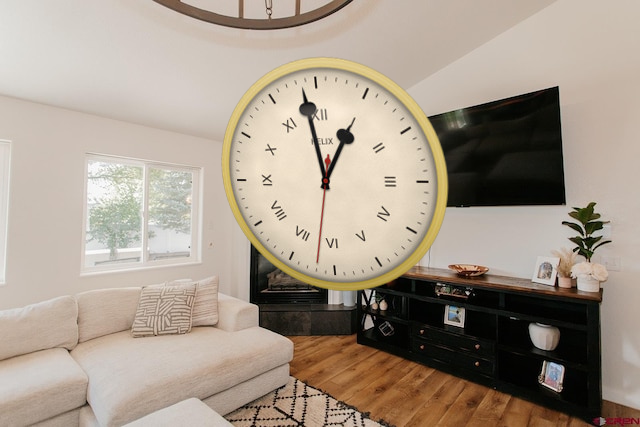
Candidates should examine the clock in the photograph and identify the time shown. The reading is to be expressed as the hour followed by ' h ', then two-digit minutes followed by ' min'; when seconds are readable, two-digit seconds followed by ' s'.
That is 12 h 58 min 32 s
